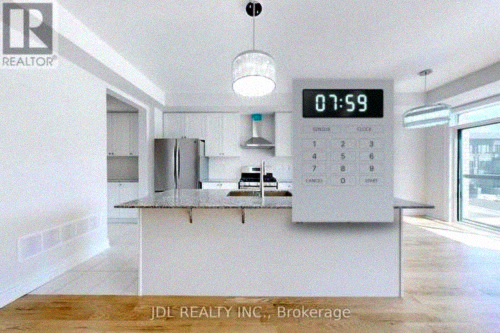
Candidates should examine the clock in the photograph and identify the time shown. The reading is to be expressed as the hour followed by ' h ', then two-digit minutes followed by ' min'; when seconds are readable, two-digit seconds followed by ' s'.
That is 7 h 59 min
